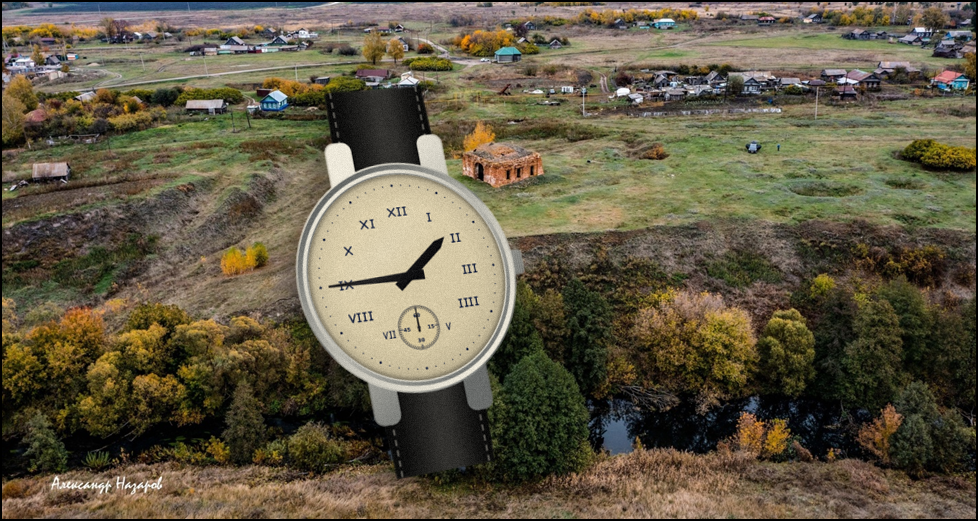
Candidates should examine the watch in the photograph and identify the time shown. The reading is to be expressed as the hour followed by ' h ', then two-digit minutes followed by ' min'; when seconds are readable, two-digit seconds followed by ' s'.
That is 1 h 45 min
